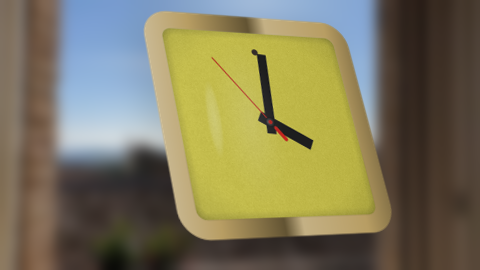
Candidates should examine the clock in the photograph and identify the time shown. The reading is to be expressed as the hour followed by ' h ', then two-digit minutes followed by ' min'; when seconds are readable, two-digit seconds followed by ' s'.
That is 4 h 00 min 54 s
